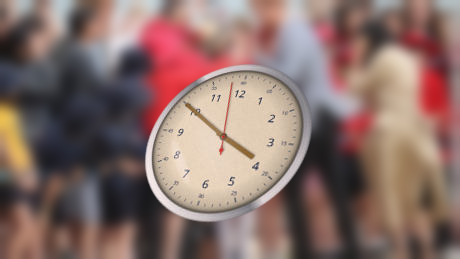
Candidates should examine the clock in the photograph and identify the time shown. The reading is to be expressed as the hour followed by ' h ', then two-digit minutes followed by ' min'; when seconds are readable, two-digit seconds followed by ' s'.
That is 3 h 49 min 58 s
